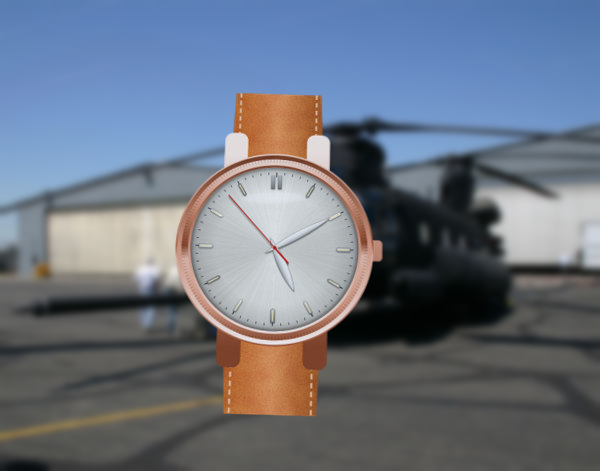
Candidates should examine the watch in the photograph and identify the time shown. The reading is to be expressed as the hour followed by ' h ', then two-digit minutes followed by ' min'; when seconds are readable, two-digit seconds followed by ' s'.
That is 5 h 09 min 53 s
